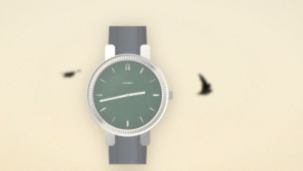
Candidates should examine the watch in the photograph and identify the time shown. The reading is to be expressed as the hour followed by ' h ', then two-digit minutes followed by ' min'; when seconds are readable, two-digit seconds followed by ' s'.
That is 2 h 43 min
